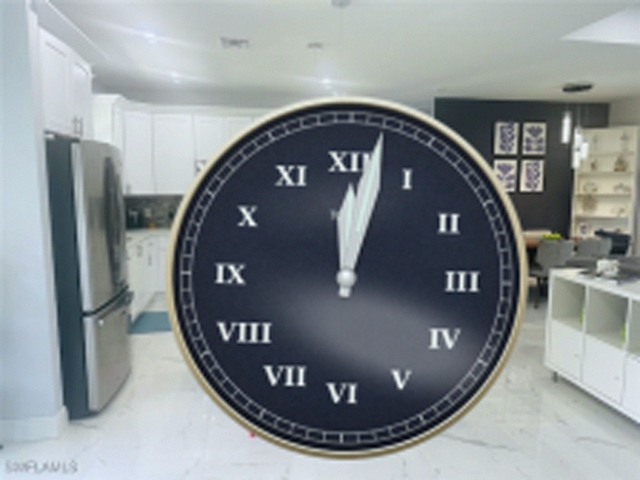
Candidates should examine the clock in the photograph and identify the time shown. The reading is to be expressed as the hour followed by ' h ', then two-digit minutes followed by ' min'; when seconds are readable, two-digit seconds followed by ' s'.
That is 12 h 02 min
